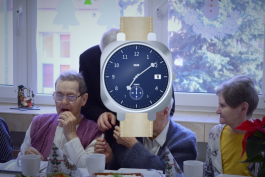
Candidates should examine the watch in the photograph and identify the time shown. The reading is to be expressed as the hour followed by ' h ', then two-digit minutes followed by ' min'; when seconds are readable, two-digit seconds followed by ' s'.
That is 7 h 09 min
